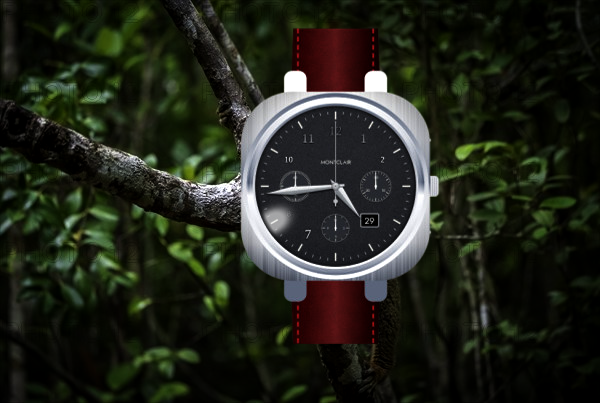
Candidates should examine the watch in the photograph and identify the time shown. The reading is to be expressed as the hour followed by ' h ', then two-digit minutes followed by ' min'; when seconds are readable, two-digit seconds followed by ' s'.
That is 4 h 44 min
